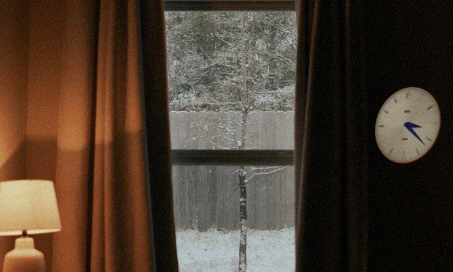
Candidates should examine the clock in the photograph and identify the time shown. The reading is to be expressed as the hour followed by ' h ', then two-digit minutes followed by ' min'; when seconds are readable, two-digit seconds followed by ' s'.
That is 3 h 22 min
